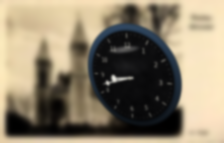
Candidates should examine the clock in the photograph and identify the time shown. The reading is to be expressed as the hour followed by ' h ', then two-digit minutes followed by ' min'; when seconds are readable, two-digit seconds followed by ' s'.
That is 8 h 42 min
